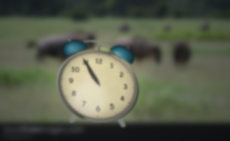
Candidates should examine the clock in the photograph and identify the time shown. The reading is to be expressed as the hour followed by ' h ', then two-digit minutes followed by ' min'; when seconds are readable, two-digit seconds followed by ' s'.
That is 10 h 55 min
